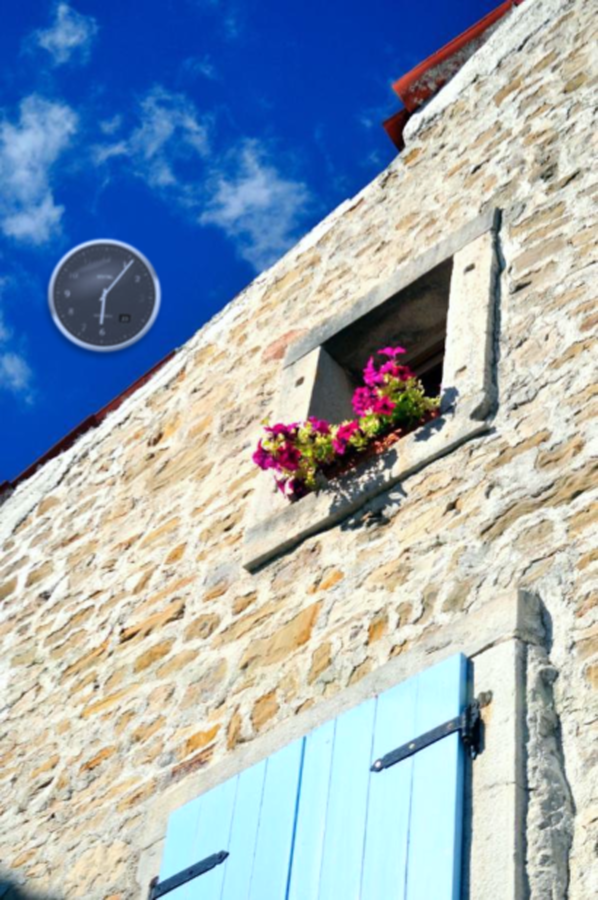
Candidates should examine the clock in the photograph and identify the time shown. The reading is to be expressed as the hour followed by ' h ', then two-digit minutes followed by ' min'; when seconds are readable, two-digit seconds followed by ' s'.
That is 6 h 06 min
